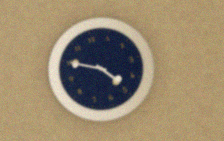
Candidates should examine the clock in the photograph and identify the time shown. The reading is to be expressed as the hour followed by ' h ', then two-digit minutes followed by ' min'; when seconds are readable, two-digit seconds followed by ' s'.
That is 4 h 50 min
